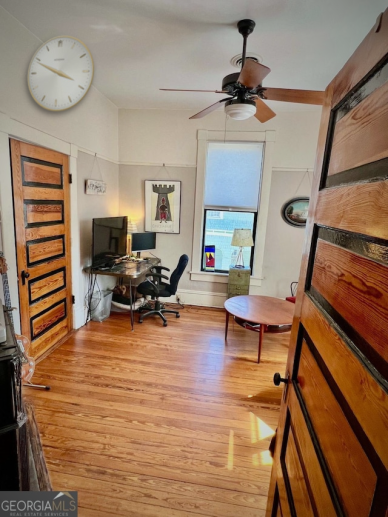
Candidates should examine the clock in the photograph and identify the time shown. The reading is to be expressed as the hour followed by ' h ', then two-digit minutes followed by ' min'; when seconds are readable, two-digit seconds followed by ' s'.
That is 3 h 49 min
